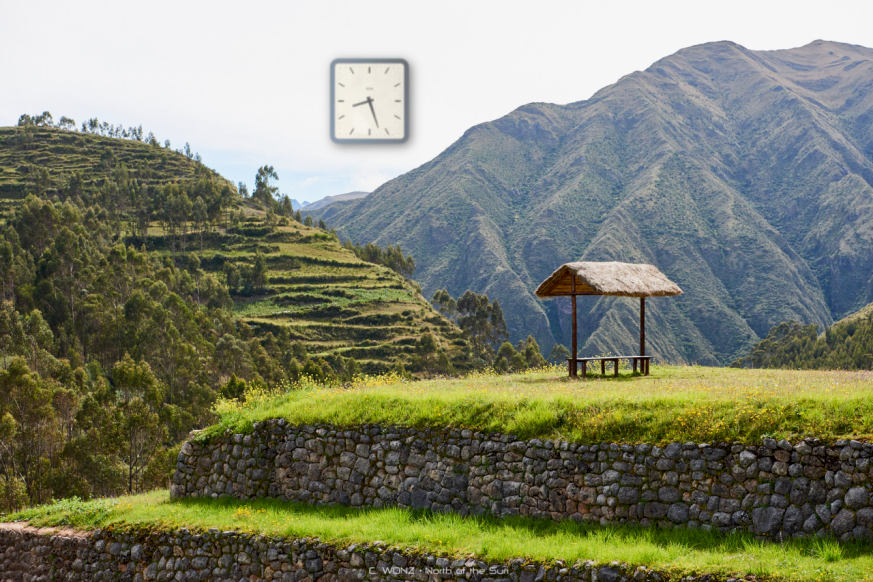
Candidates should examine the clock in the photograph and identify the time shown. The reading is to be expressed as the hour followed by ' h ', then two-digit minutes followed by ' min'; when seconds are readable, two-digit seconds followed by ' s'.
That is 8 h 27 min
